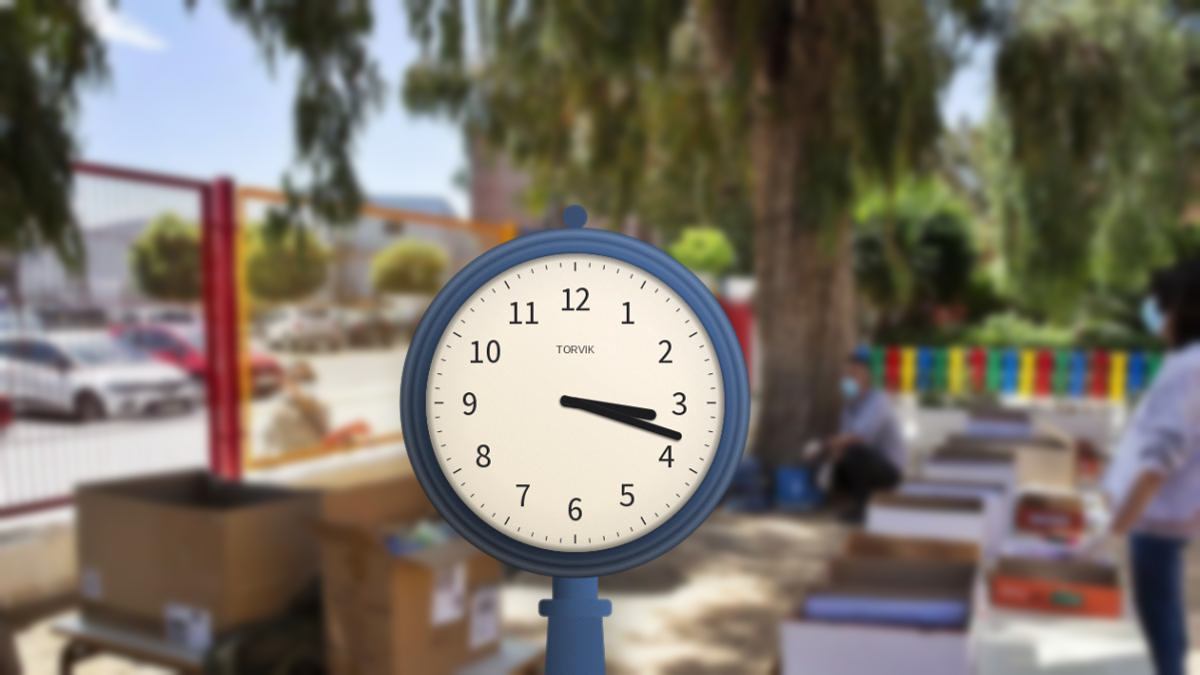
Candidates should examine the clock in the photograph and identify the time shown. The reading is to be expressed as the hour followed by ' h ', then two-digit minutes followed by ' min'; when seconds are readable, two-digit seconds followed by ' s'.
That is 3 h 18 min
